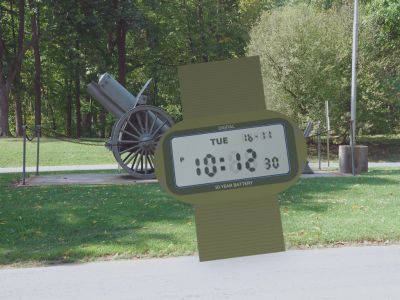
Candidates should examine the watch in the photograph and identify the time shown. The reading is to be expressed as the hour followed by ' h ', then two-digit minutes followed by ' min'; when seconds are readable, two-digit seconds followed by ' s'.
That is 10 h 12 min 30 s
